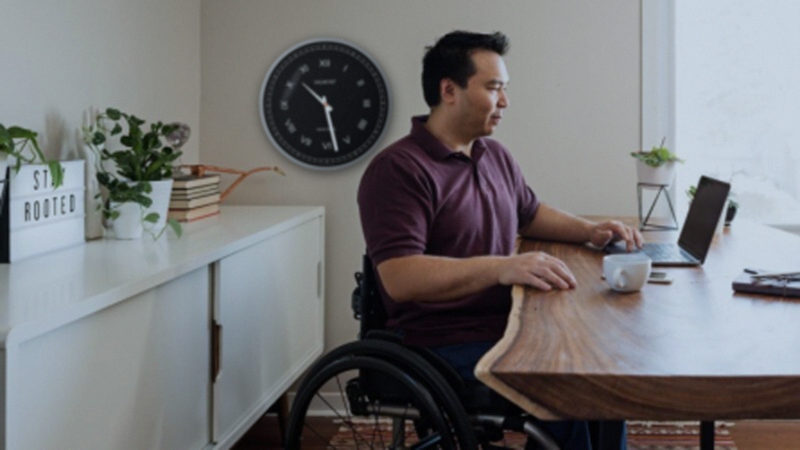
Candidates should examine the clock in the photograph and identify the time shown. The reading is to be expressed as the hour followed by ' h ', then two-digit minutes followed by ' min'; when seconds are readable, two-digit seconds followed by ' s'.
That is 10 h 28 min
